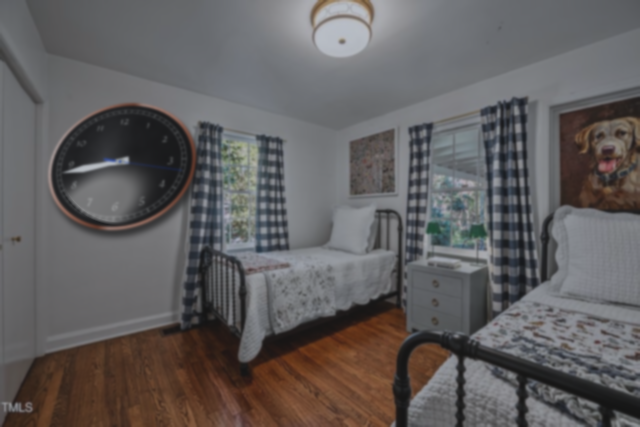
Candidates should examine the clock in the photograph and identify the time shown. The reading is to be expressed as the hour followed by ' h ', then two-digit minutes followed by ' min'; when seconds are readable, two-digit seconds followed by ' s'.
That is 8 h 43 min 17 s
